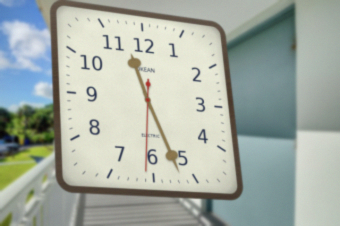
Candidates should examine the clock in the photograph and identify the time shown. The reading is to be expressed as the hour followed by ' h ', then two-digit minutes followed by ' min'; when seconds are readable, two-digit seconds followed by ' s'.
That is 11 h 26 min 31 s
